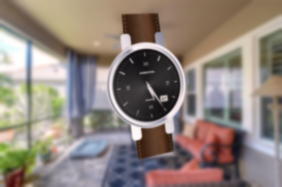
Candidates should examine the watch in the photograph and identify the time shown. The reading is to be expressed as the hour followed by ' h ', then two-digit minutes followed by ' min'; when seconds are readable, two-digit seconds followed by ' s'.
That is 5 h 25 min
